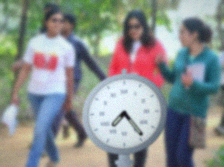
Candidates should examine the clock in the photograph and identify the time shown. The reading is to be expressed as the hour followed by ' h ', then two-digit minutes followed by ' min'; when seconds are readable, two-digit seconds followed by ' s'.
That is 7 h 24 min
